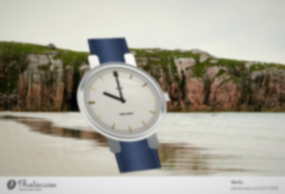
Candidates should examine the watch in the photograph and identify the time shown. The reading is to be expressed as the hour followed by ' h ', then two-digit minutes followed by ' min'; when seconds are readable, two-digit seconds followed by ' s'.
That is 10 h 00 min
